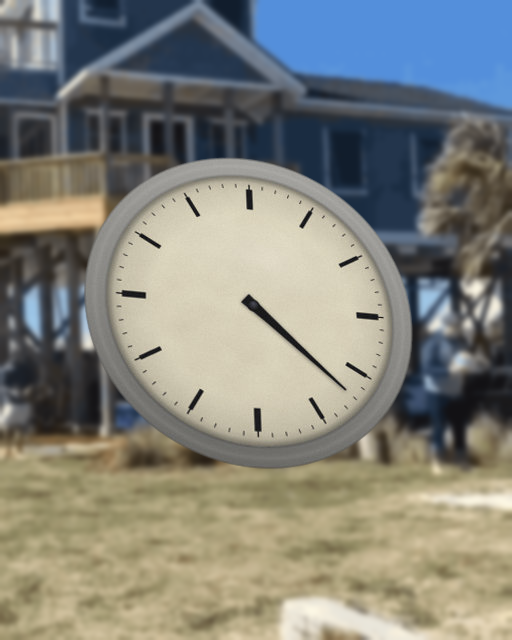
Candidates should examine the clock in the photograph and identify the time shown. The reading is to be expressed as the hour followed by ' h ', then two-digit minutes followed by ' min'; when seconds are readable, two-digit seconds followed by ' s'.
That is 4 h 22 min
